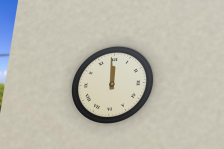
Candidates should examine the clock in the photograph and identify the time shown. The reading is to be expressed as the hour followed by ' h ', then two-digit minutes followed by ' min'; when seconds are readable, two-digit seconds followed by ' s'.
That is 11 h 59 min
